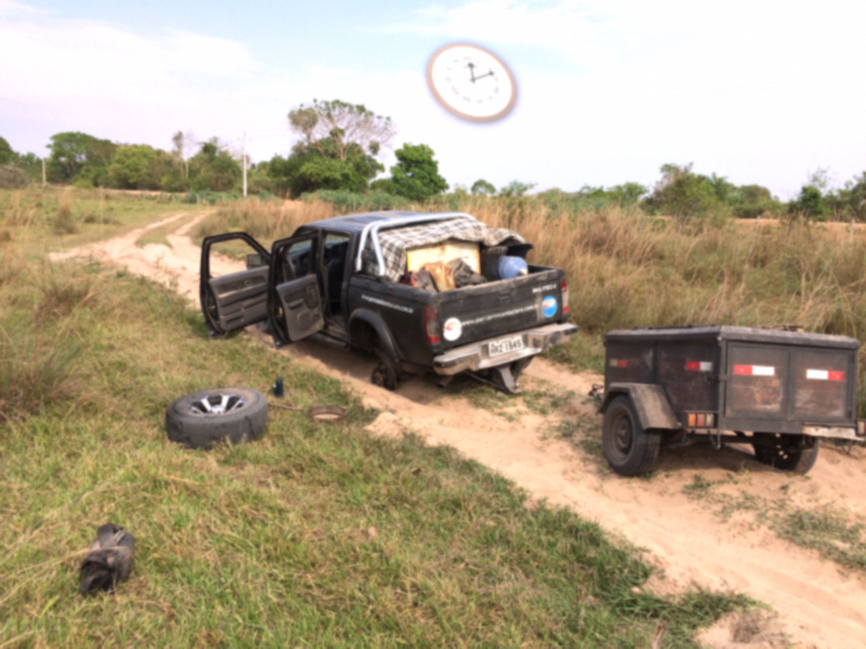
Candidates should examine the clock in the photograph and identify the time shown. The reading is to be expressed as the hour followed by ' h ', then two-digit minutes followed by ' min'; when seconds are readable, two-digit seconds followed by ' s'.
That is 12 h 12 min
